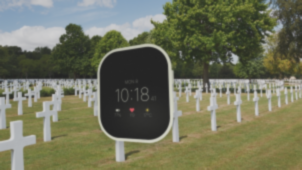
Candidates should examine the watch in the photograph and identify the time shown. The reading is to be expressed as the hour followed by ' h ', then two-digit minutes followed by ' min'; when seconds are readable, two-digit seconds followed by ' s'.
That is 10 h 18 min
